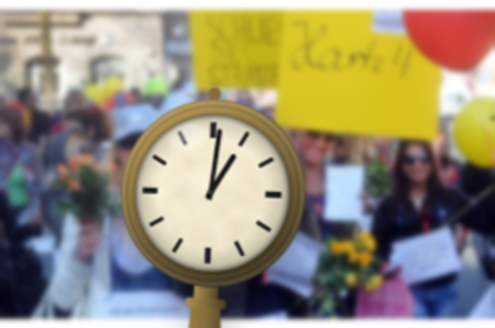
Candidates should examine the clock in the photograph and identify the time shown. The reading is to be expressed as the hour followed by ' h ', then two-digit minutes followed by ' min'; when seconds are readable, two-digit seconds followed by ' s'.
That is 1 h 01 min
